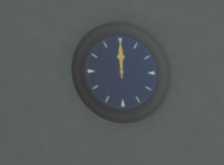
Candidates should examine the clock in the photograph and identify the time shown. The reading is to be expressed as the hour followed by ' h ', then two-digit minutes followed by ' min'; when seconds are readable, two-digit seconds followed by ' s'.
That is 12 h 00 min
